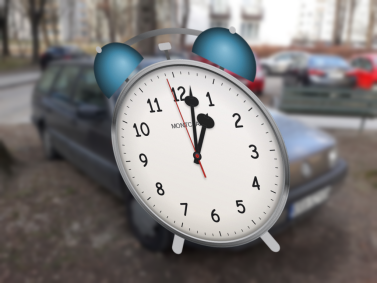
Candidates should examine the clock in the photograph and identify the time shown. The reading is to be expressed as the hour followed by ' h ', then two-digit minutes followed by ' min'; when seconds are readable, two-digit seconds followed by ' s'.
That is 1 h 01 min 59 s
